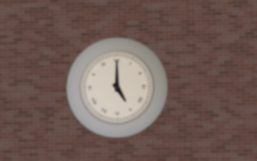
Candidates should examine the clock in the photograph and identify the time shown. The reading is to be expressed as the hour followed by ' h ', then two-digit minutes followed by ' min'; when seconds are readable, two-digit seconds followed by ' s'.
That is 5 h 00 min
